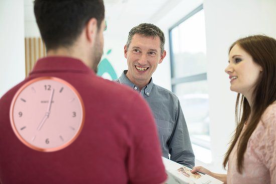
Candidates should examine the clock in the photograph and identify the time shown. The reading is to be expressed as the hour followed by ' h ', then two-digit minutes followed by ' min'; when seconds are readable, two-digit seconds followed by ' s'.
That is 7 h 02 min
